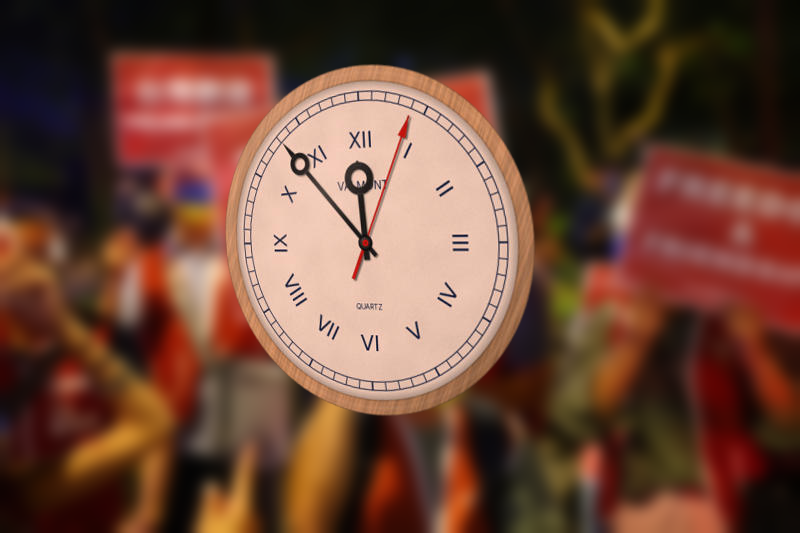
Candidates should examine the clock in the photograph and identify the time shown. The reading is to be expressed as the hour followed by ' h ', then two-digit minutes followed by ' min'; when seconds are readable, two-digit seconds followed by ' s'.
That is 11 h 53 min 04 s
